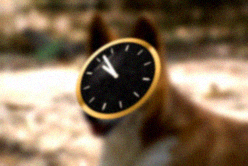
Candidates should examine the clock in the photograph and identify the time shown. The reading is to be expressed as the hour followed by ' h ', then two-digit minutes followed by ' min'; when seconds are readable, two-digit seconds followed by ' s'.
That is 9 h 52 min
